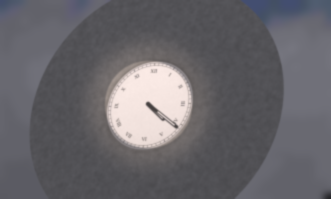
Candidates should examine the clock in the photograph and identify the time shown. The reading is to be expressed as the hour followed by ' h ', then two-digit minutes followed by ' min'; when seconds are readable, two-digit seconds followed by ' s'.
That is 4 h 21 min
